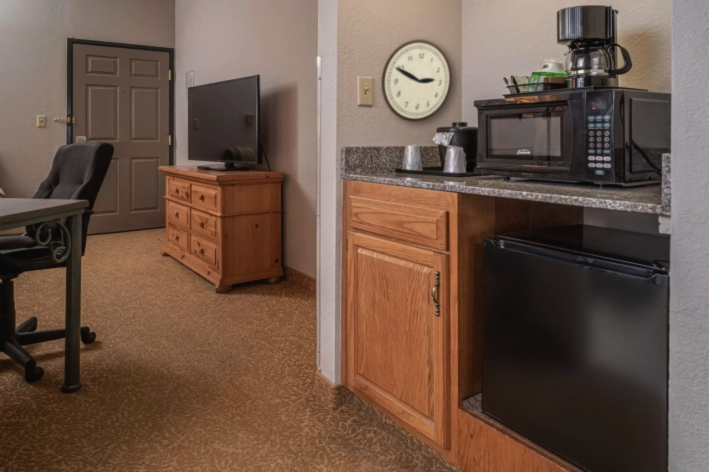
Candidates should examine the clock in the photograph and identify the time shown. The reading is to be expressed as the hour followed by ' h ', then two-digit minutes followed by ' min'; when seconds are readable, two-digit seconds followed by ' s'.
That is 2 h 49 min
